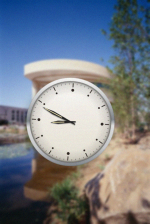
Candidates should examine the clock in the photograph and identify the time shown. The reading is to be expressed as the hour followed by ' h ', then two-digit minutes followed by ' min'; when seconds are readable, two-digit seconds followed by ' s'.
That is 8 h 49 min
